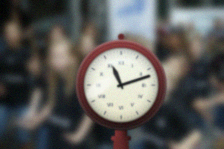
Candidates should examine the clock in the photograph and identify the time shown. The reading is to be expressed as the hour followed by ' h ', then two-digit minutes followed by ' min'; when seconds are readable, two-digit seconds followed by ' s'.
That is 11 h 12 min
